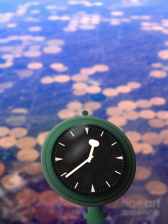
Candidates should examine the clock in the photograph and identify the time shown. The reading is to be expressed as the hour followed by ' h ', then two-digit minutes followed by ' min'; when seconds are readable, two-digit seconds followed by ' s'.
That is 12 h 39 min
